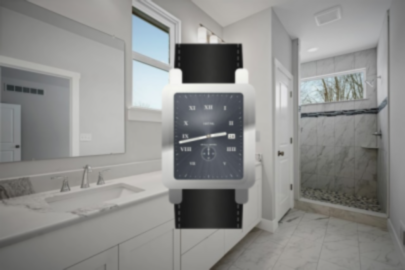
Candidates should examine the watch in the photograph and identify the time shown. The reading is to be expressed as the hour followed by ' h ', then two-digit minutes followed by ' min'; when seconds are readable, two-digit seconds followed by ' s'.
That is 2 h 43 min
